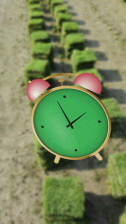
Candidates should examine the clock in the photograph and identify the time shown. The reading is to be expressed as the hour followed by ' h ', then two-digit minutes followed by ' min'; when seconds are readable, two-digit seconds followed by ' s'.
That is 1 h 57 min
